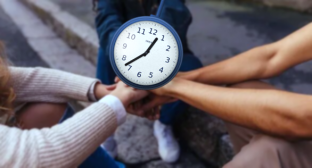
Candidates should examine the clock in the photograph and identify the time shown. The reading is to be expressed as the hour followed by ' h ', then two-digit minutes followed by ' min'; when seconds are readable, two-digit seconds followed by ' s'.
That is 12 h 37 min
